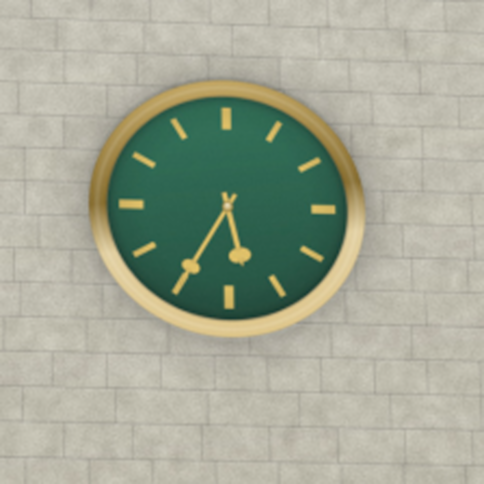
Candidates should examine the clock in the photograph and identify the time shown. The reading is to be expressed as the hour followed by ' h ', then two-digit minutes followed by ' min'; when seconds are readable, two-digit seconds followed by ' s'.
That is 5 h 35 min
